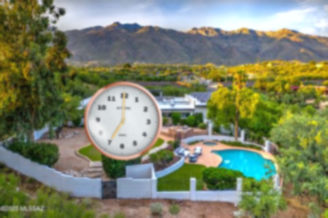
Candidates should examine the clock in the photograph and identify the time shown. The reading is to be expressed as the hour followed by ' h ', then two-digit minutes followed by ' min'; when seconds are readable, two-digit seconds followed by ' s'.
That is 7 h 00 min
